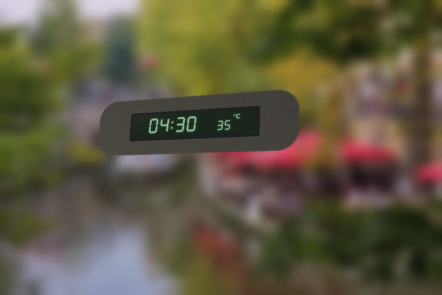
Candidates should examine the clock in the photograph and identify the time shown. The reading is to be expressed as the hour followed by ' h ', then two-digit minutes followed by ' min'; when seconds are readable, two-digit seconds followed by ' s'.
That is 4 h 30 min
